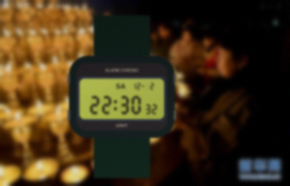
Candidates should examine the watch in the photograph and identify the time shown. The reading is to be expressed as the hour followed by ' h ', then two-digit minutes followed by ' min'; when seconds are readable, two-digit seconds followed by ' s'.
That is 22 h 30 min
